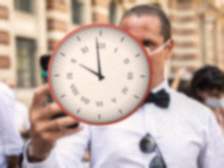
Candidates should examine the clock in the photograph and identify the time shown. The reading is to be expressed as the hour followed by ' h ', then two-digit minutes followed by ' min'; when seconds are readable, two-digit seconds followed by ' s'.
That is 9 h 59 min
